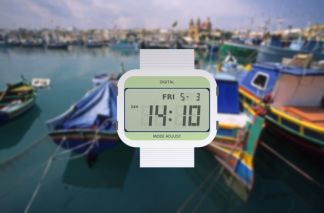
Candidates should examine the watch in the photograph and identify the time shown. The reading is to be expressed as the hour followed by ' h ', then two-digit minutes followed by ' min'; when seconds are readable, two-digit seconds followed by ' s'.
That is 14 h 10 min
